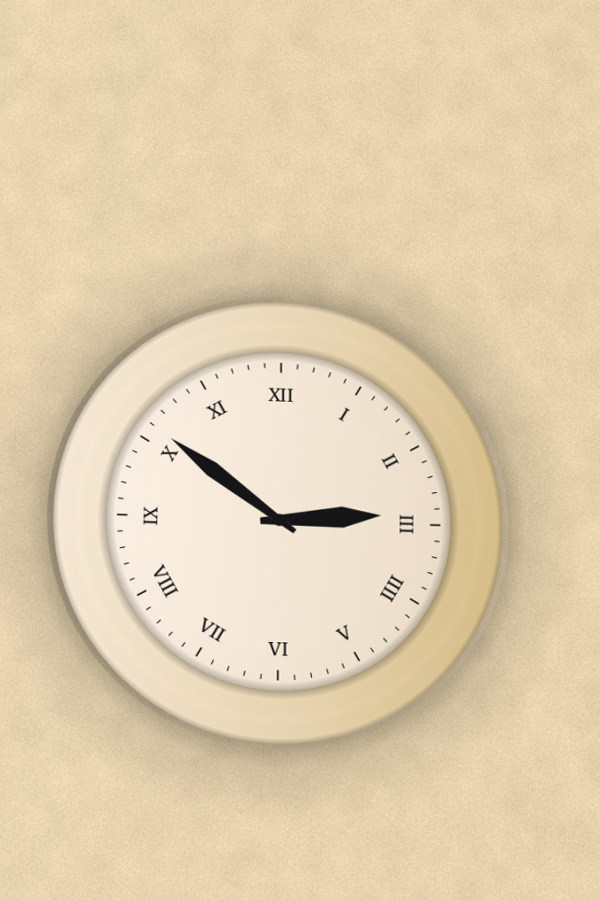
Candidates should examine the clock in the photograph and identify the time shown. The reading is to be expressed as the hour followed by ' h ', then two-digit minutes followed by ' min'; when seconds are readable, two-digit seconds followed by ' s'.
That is 2 h 51 min
